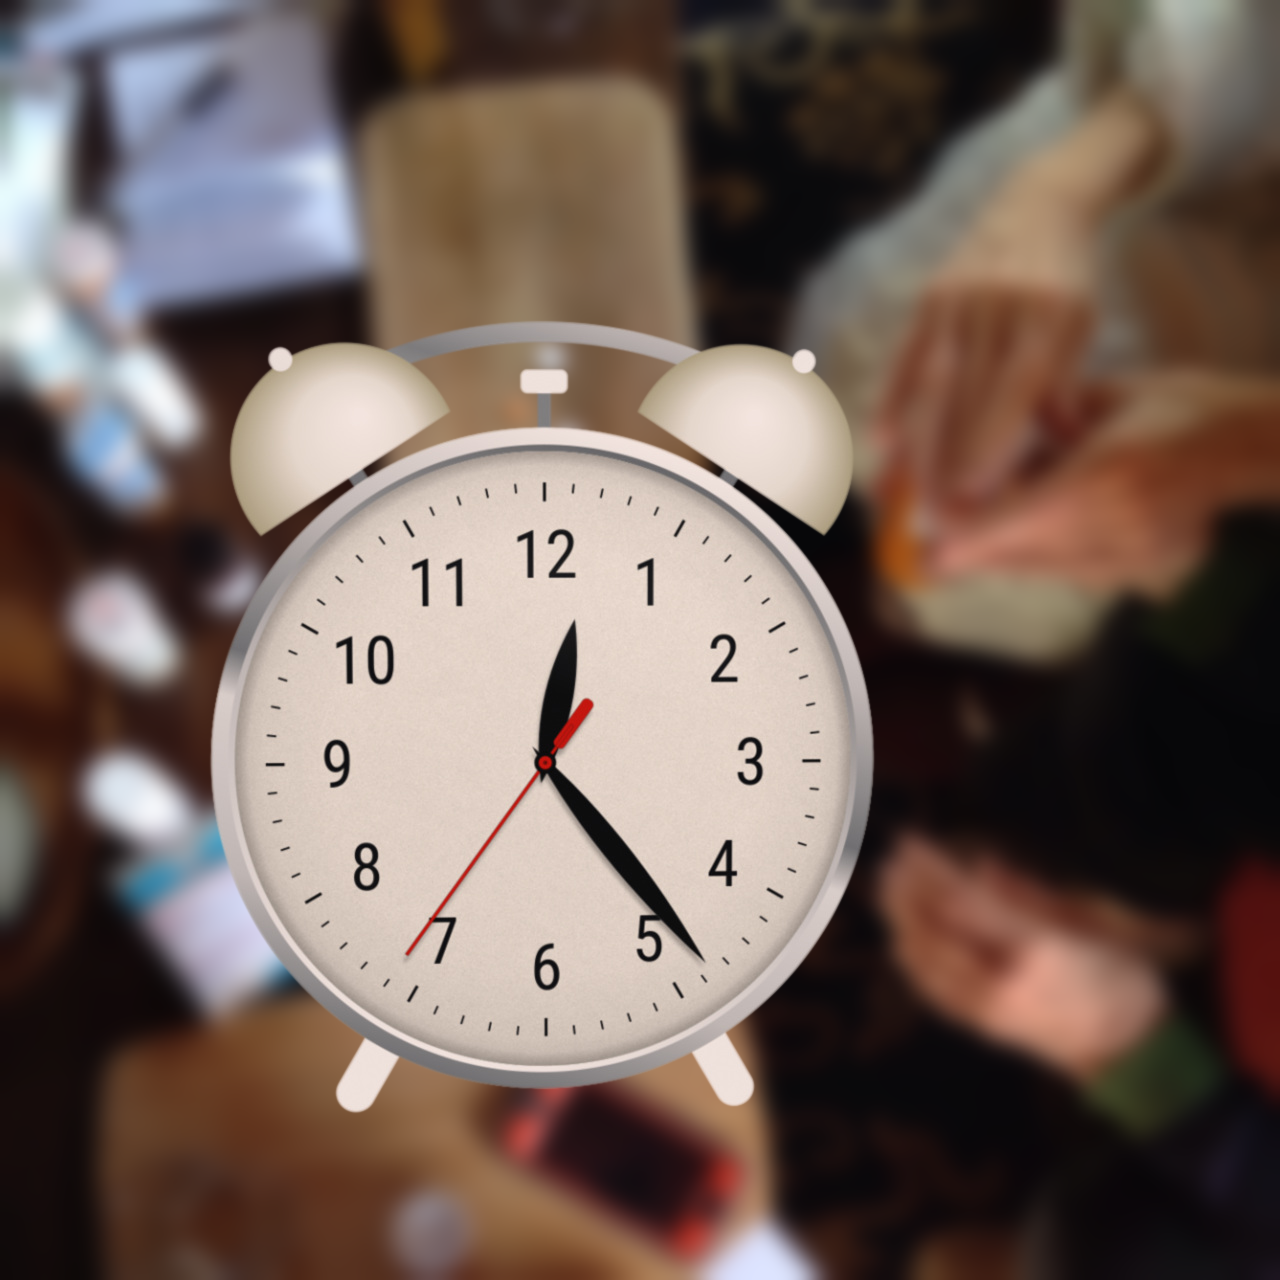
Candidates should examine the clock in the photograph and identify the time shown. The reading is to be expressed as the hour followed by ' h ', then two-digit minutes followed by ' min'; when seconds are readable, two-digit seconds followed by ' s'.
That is 12 h 23 min 36 s
